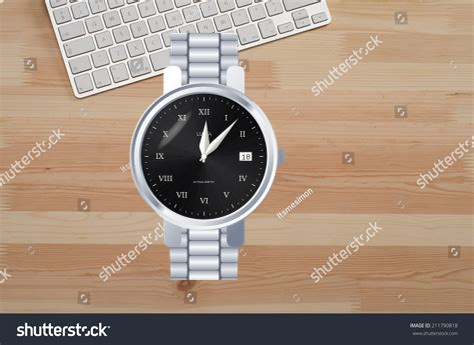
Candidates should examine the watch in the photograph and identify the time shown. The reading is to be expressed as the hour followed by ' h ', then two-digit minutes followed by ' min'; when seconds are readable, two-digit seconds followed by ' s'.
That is 12 h 07 min
